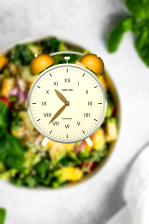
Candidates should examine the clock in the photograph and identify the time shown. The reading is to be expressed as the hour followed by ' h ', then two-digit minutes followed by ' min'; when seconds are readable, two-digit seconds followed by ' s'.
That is 10 h 37 min
